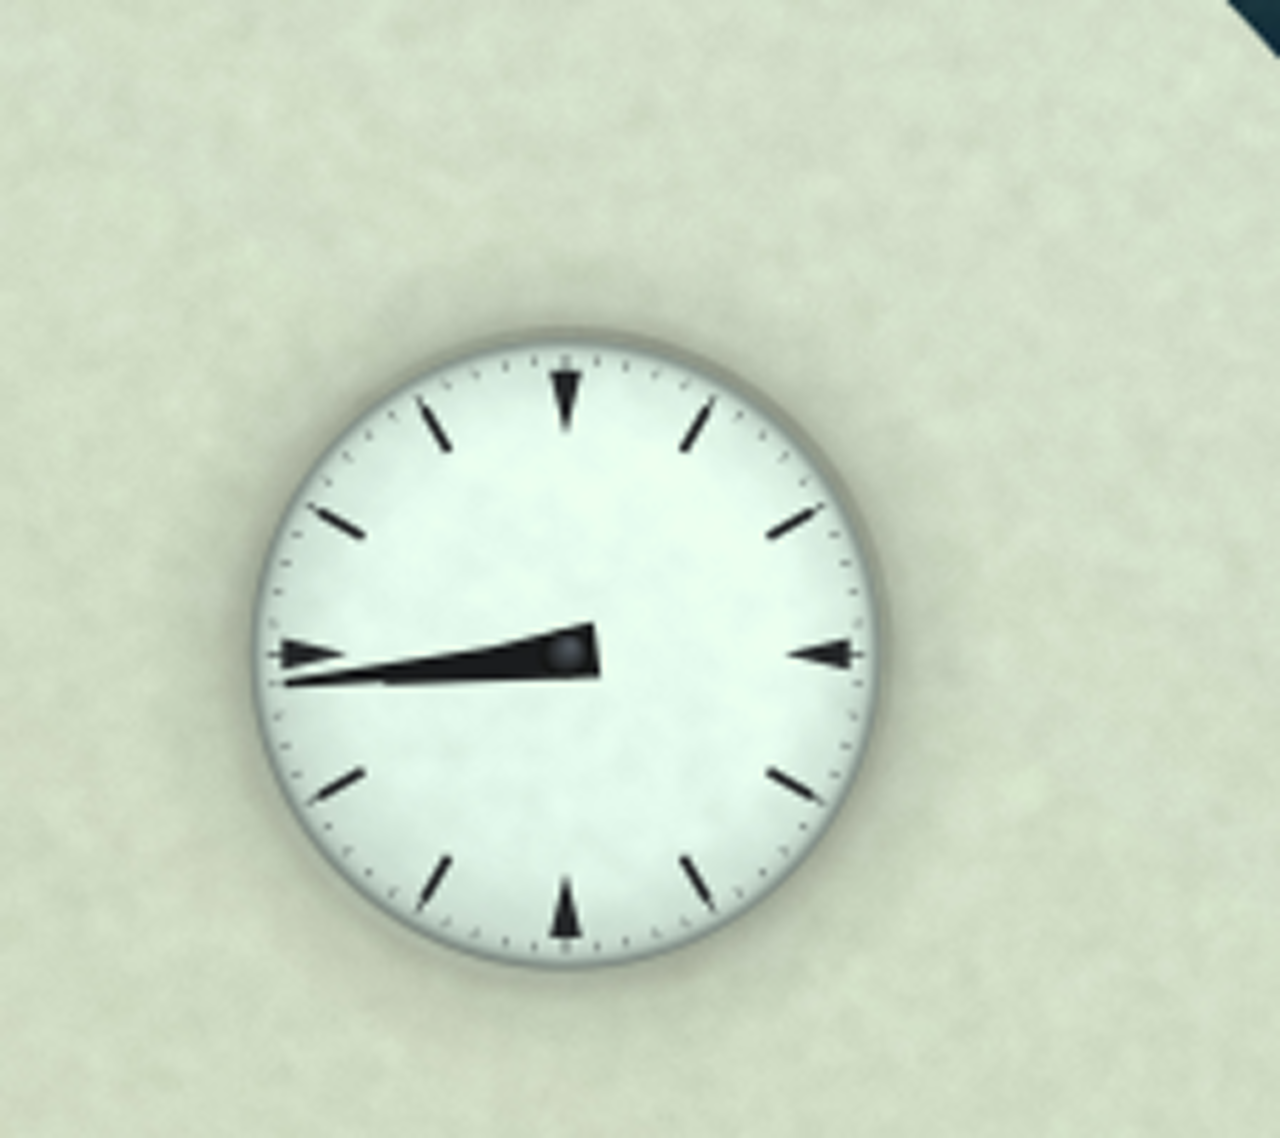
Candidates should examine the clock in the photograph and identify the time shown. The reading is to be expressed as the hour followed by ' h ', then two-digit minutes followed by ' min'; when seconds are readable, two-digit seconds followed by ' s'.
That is 8 h 44 min
